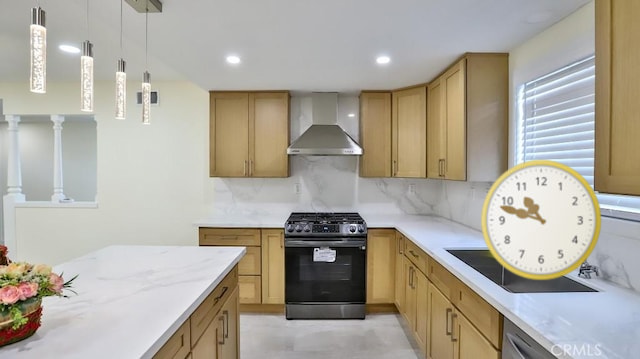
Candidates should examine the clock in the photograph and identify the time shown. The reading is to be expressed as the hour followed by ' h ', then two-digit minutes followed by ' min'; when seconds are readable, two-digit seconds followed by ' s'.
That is 10 h 48 min
